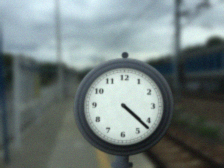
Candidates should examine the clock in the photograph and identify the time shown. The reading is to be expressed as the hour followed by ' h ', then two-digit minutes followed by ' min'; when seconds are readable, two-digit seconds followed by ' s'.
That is 4 h 22 min
